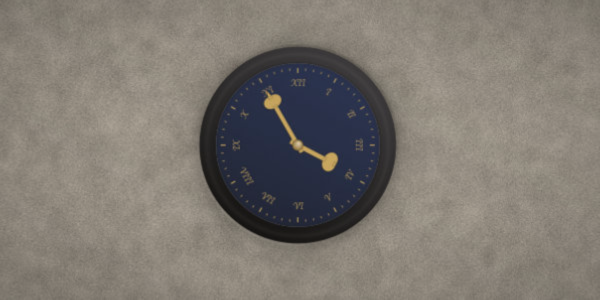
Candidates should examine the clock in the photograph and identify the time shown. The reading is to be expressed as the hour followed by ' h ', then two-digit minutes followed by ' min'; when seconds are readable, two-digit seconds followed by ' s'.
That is 3 h 55 min
